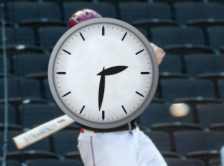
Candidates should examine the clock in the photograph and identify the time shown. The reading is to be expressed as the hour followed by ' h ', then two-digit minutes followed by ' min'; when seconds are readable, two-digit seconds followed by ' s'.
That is 2 h 31 min
